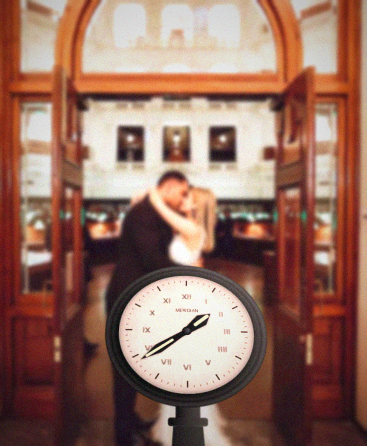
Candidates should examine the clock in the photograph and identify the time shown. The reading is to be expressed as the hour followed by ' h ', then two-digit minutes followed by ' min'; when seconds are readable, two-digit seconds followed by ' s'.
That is 1 h 39 min
